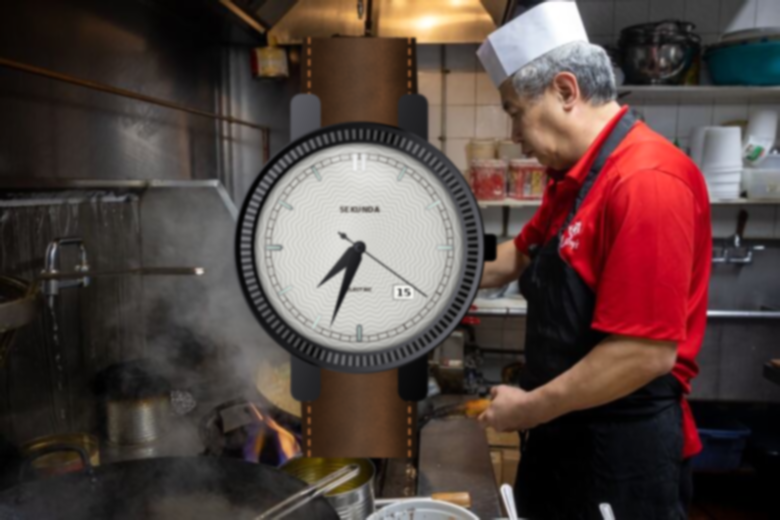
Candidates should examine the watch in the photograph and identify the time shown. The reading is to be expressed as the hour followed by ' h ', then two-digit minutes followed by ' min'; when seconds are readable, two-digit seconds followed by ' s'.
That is 7 h 33 min 21 s
